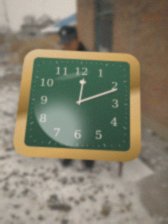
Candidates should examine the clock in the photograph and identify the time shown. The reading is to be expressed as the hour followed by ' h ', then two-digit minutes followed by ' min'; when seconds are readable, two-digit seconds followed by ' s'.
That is 12 h 11 min
